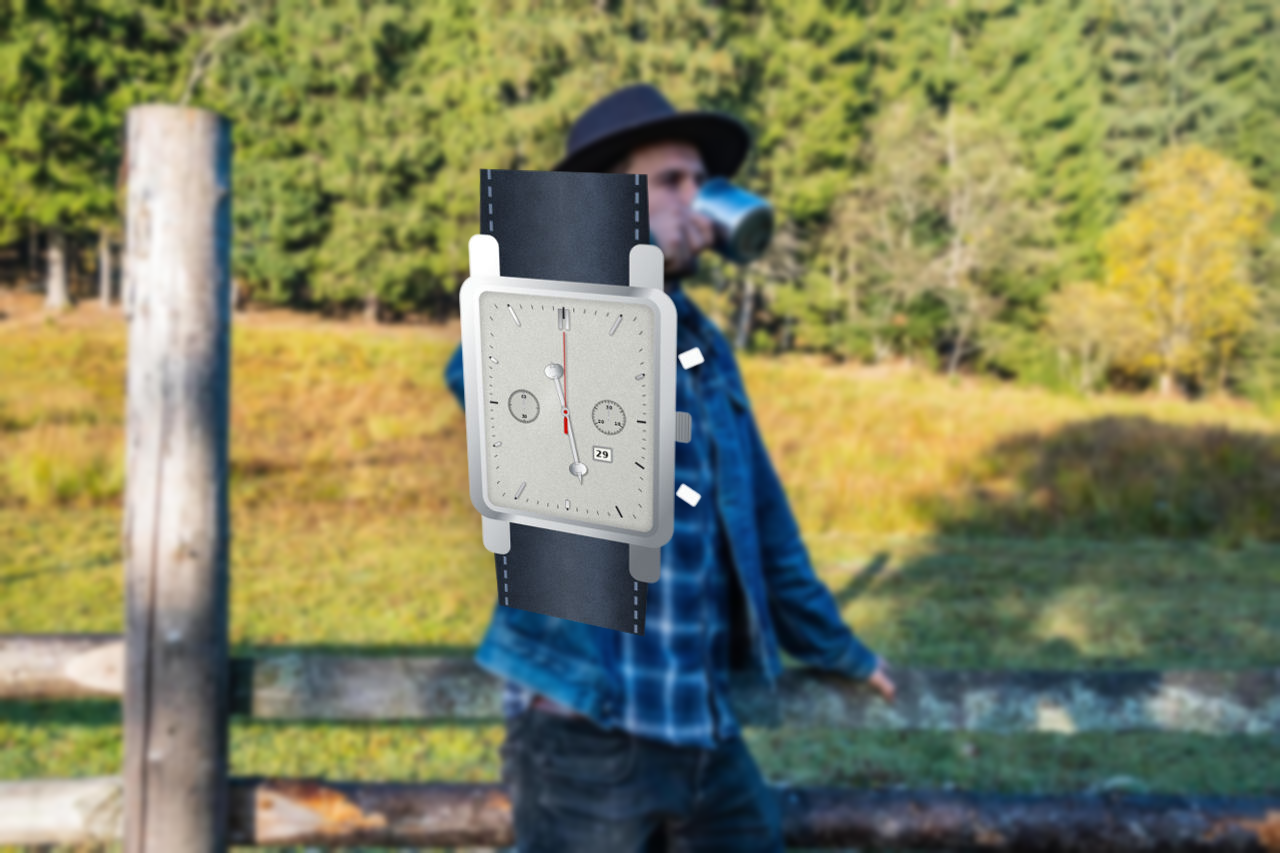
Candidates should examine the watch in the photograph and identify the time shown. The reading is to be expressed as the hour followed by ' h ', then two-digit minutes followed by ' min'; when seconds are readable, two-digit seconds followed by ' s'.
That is 11 h 28 min
